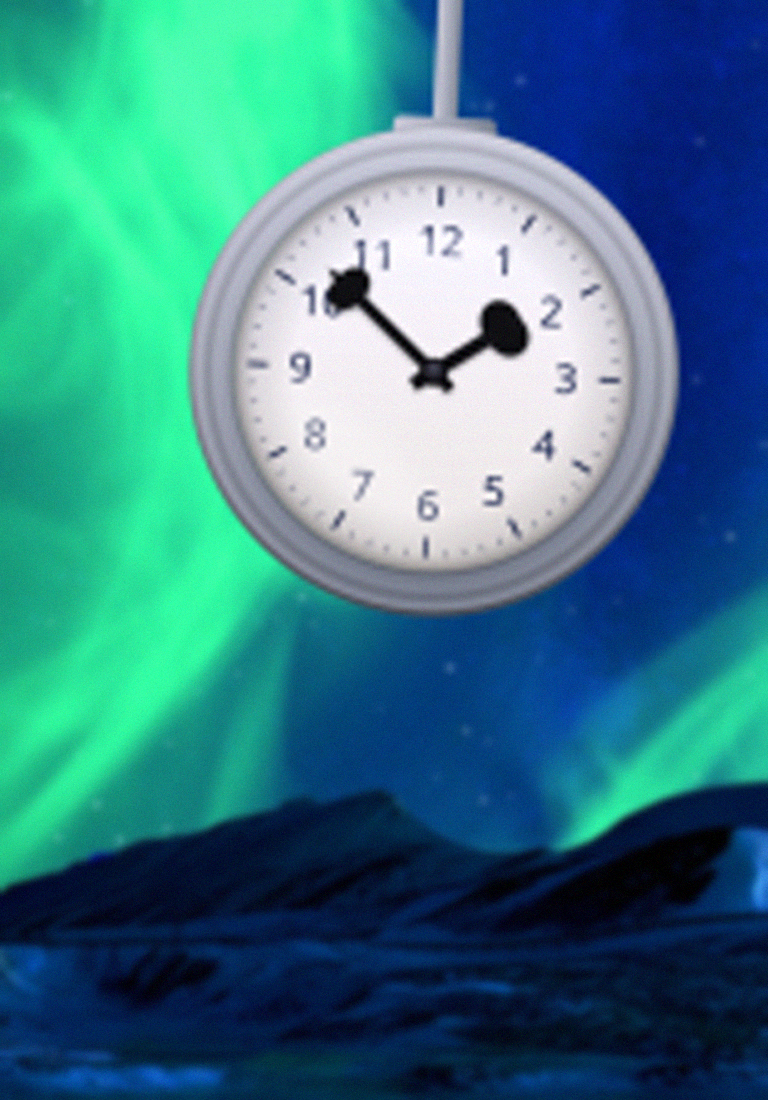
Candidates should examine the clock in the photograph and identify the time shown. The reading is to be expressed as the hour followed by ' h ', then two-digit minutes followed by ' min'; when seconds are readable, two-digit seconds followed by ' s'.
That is 1 h 52 min
